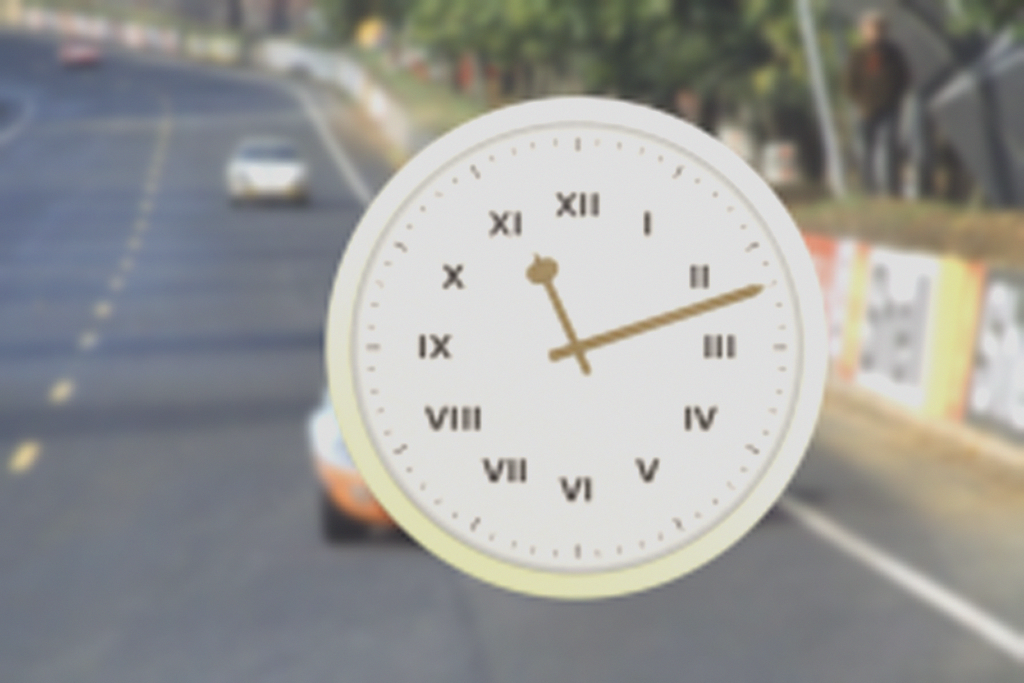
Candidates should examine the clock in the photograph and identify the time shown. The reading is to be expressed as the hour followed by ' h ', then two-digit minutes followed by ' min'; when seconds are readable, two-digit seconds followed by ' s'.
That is 11 h 12 min
